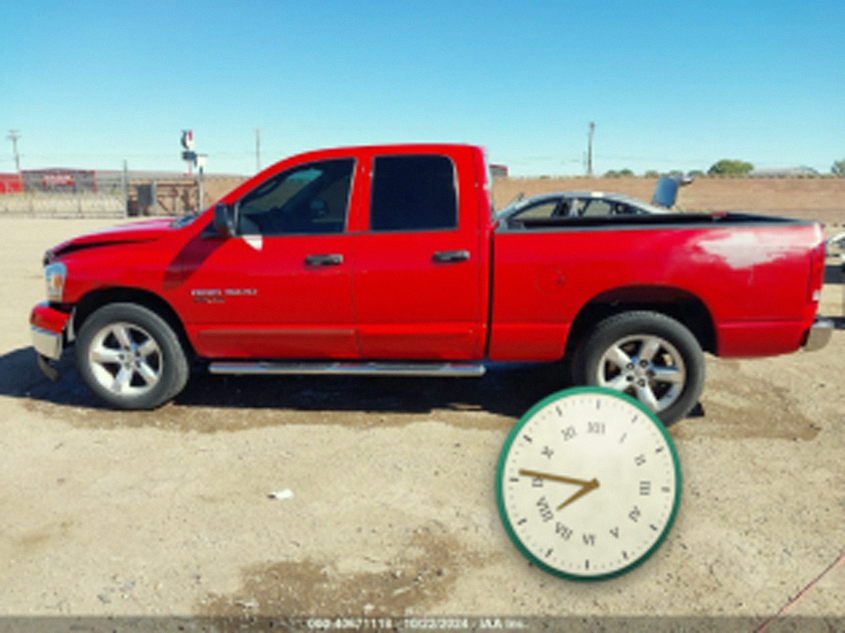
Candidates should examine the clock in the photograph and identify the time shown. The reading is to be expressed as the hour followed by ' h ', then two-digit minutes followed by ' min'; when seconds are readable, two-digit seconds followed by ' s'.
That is 7 h 46 min
